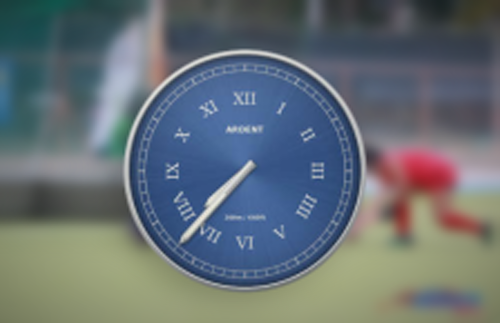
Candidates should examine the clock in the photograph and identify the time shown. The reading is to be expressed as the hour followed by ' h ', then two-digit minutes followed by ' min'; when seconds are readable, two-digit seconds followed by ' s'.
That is 7 h 37 min
